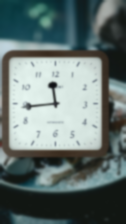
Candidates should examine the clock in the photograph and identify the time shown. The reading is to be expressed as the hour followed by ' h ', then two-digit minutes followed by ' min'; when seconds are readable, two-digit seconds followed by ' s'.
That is 11 h 44 min
